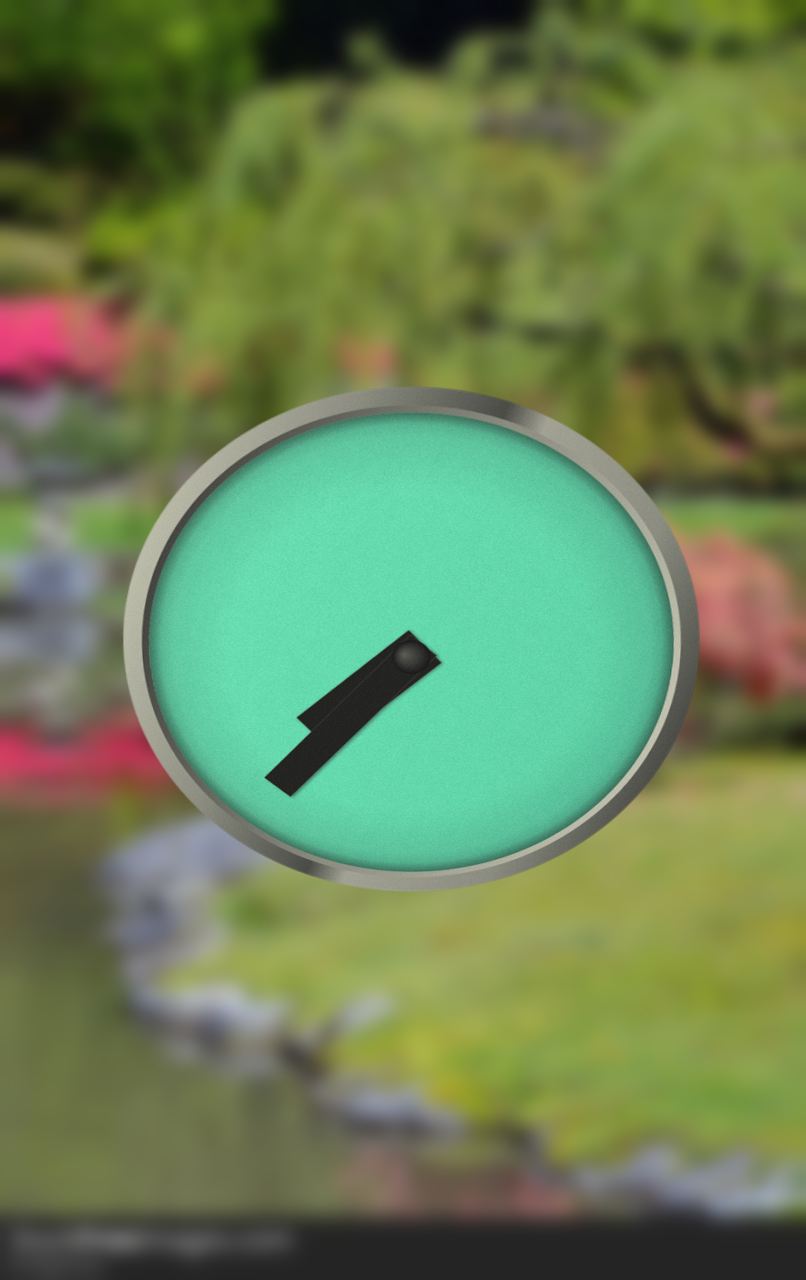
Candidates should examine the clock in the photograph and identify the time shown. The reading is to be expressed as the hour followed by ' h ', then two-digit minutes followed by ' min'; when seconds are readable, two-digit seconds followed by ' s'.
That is 7 h 37 min
